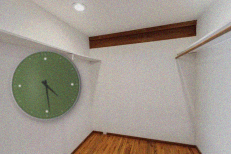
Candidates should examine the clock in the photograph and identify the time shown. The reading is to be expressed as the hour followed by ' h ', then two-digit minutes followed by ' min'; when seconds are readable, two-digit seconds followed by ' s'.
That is 4 h 29 min
